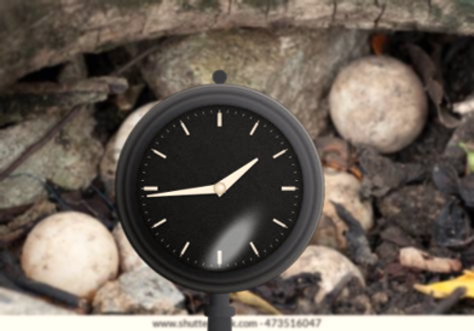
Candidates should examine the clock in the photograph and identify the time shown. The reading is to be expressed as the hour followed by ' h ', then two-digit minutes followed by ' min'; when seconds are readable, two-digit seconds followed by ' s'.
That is 1 h 44 min
